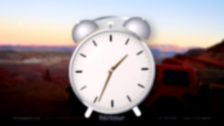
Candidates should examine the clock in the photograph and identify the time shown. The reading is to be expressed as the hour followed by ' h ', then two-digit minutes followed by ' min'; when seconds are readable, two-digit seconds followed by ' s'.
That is 1 h 34 min
